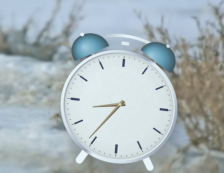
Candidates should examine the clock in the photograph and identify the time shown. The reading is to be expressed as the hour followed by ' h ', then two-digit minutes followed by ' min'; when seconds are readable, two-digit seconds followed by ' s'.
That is 8 h 36 min
